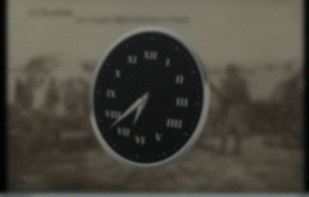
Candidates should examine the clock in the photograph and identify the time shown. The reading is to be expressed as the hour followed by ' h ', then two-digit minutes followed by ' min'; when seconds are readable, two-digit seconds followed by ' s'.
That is 6 h 38 min
